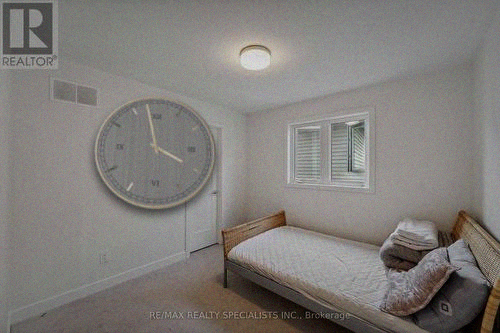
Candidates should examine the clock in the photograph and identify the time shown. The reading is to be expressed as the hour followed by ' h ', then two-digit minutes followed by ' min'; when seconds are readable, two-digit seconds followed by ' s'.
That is 3 h 58 min
